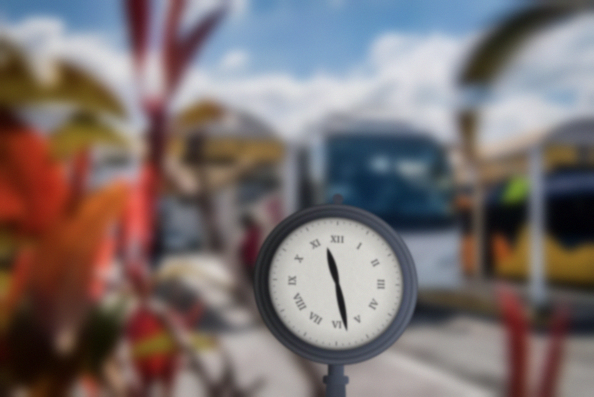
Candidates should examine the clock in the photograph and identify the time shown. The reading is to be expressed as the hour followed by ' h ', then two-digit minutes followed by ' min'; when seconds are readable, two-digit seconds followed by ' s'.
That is 11 h 28 min
